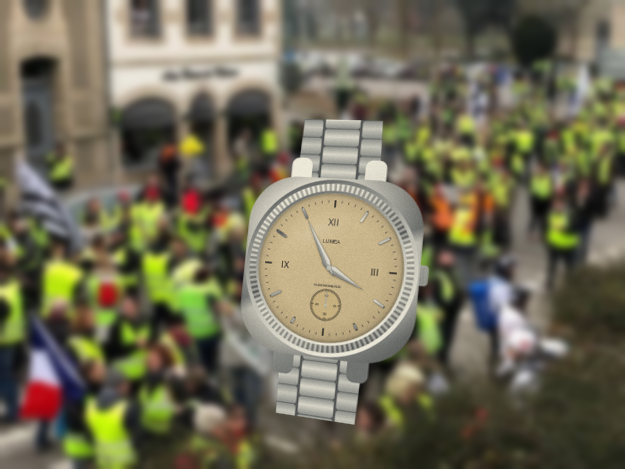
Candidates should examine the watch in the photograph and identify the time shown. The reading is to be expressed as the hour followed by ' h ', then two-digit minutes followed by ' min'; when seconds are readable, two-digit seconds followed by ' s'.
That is 3 h 55 min
